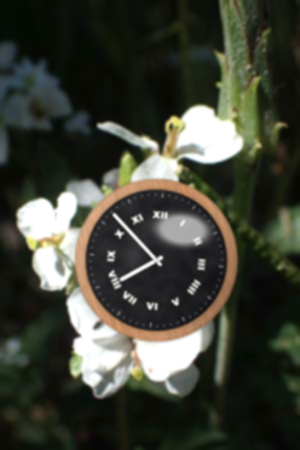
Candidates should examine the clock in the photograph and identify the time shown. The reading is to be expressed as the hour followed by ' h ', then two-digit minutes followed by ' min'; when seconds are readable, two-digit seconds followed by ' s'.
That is 7 h 52 min
